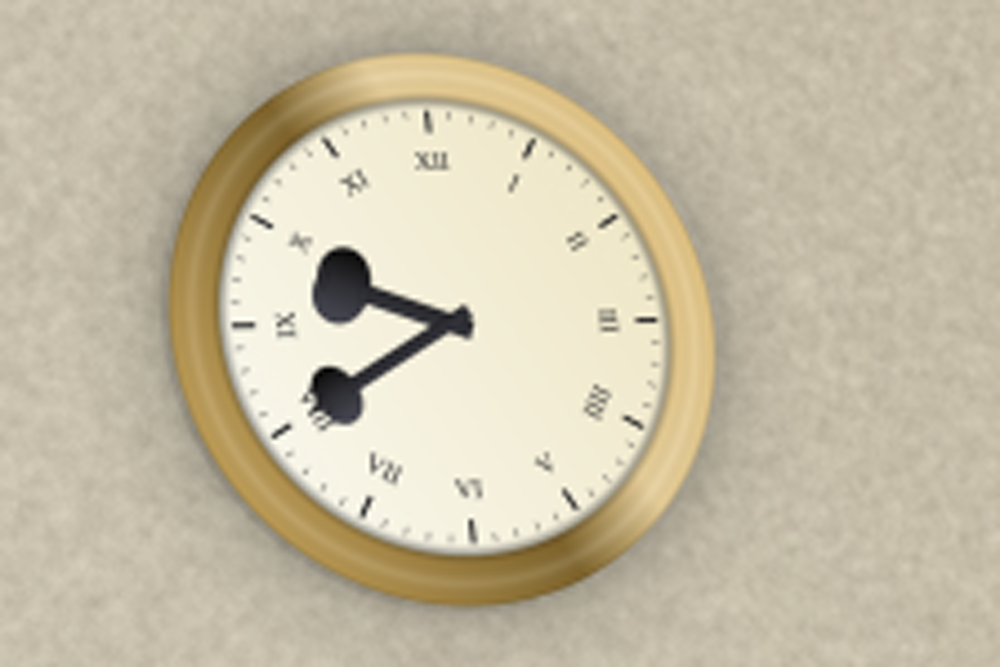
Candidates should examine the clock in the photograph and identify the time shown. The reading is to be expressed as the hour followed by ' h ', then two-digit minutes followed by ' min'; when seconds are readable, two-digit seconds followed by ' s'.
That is 9 h 40 min
